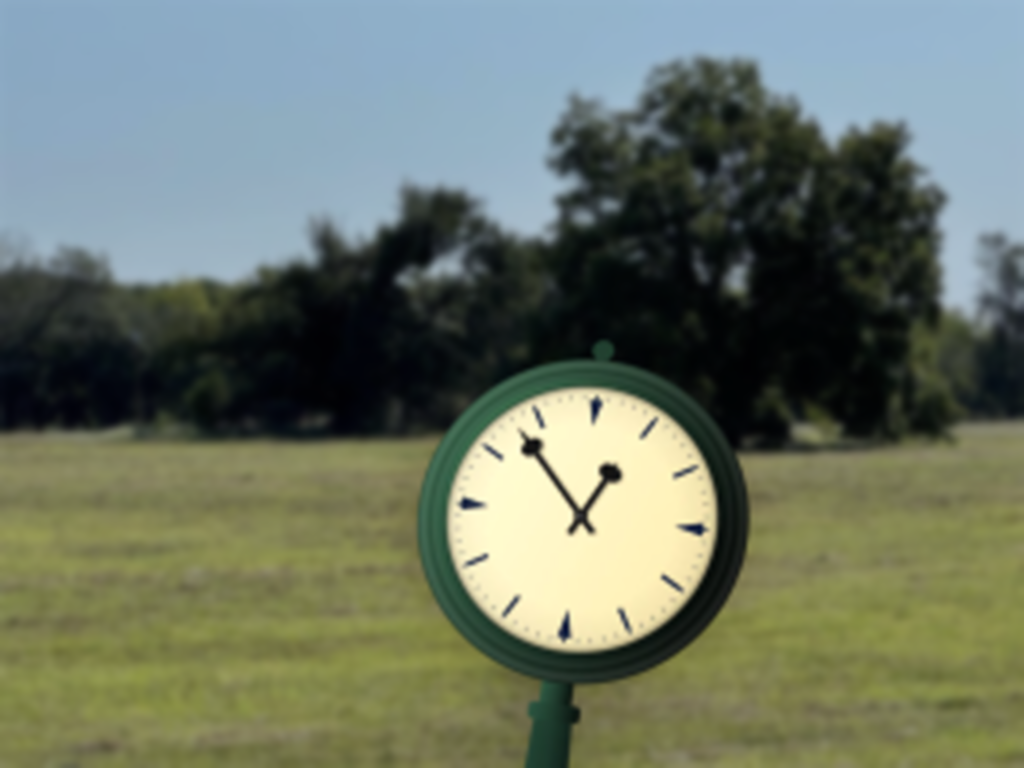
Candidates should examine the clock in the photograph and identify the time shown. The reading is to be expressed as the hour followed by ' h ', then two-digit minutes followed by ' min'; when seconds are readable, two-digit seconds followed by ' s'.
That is 12 h 53 min
